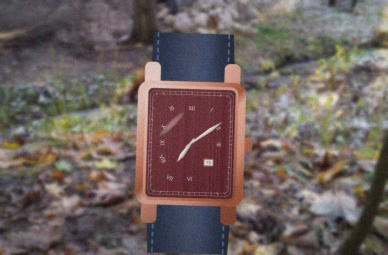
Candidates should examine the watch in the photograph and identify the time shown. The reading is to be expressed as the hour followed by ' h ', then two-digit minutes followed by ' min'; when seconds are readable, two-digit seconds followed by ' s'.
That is 7 h 09 min
